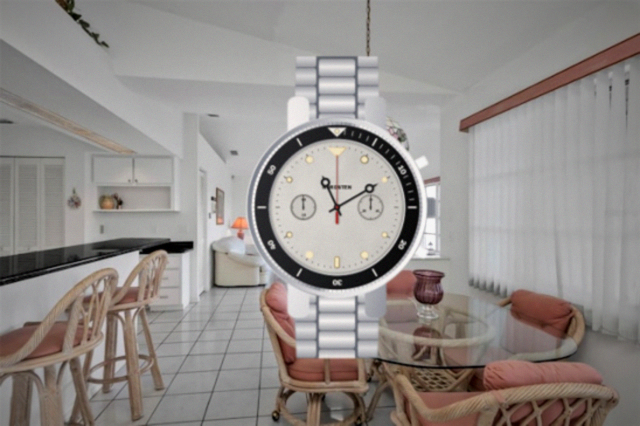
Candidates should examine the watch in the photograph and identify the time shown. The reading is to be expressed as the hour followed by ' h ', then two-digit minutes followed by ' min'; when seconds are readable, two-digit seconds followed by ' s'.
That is 11 h 10 min
